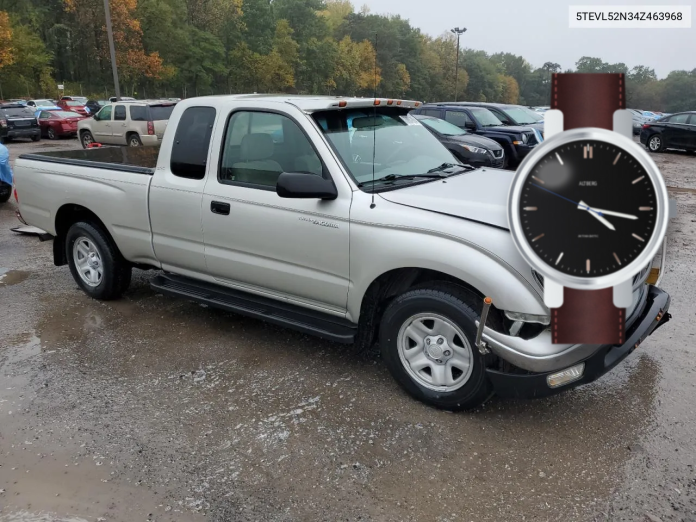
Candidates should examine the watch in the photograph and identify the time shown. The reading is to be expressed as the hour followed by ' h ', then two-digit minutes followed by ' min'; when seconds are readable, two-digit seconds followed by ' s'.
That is 4 h 16 min 49 s
